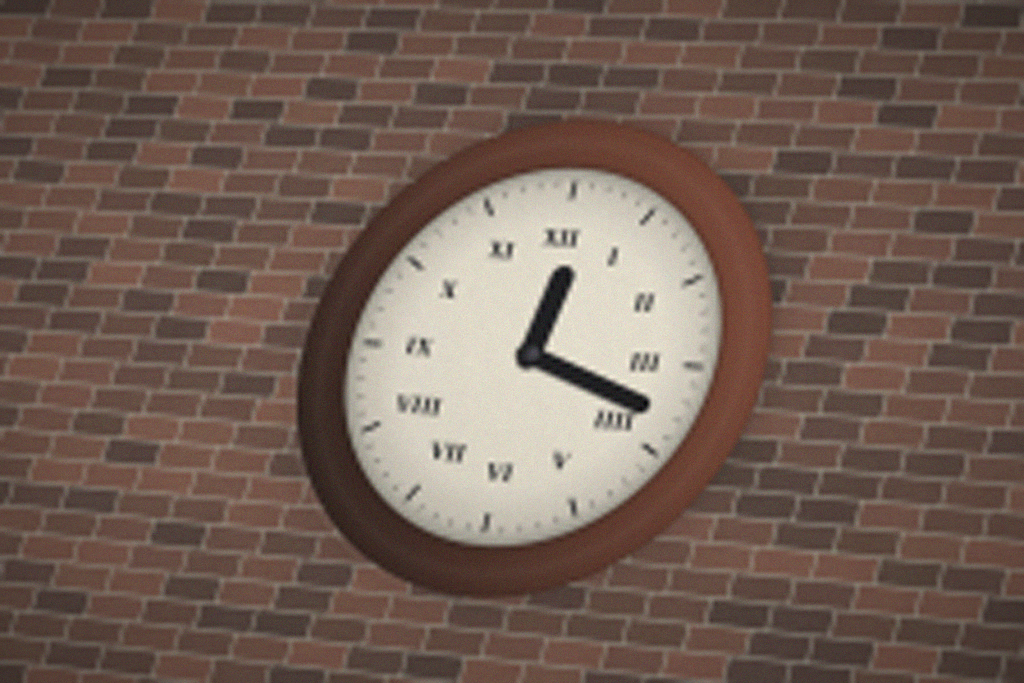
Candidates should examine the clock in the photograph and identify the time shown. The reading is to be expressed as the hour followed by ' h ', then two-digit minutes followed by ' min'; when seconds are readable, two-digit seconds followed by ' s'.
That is 12 h 18 min
